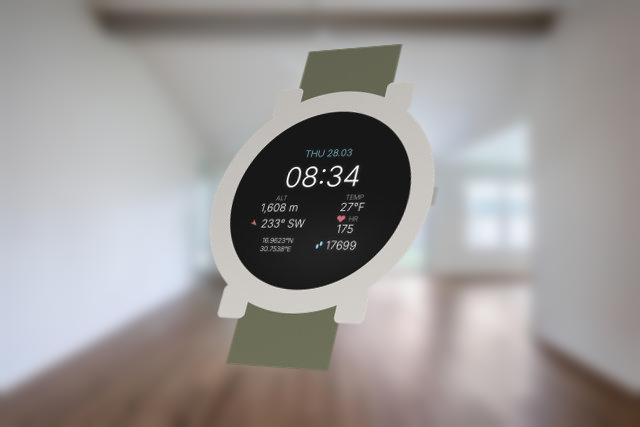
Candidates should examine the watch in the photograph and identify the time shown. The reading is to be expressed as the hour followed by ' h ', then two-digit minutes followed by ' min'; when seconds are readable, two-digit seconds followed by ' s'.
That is 8 h 34 min
